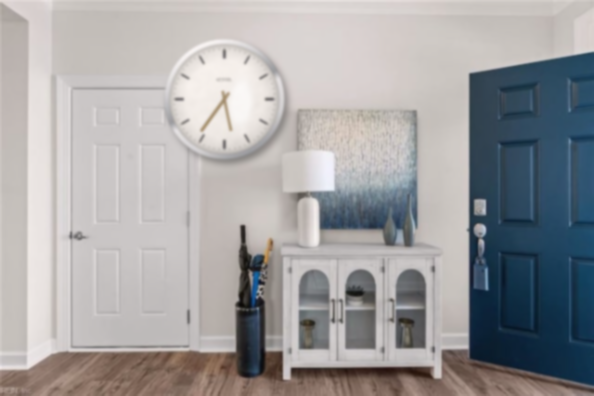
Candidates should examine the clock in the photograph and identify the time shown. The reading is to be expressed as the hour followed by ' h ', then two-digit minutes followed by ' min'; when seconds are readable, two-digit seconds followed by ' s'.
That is 5 h 36 min
